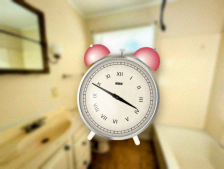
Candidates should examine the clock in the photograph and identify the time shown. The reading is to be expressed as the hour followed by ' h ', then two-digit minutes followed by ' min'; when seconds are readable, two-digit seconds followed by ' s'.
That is 3 h 49 min
